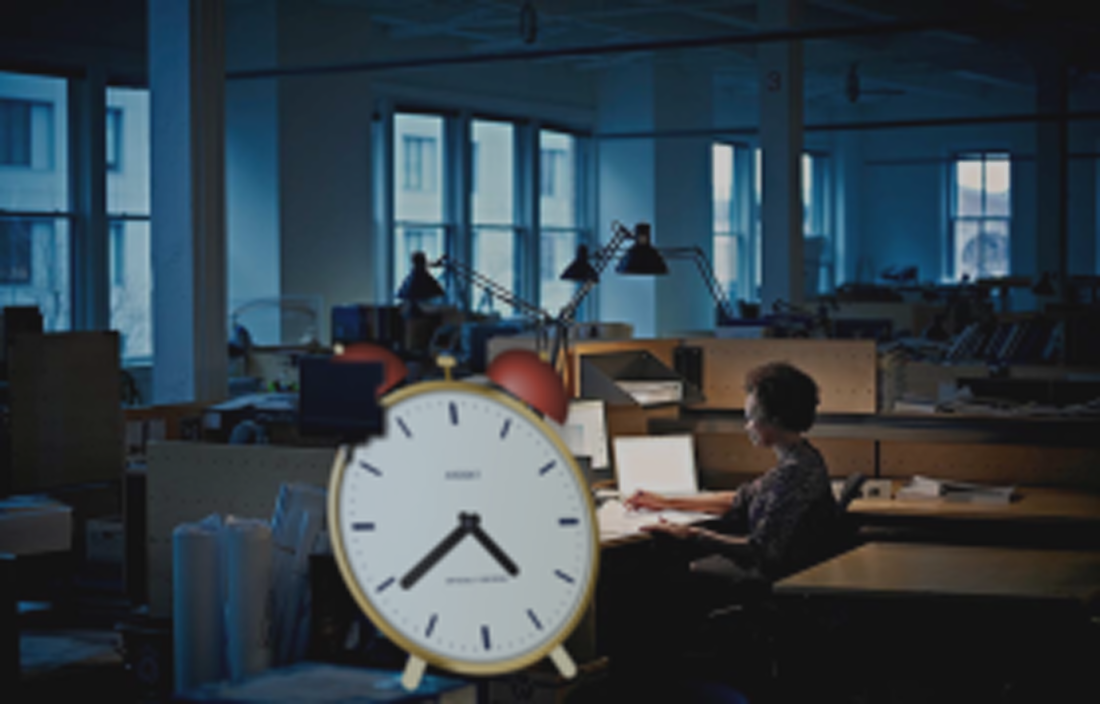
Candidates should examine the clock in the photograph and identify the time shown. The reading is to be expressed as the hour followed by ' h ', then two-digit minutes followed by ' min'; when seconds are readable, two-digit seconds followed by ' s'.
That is 4 h 39 min
